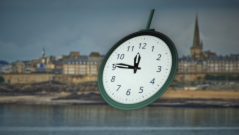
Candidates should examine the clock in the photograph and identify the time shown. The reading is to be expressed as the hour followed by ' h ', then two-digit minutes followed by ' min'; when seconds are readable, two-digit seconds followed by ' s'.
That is 11 h 46 min
